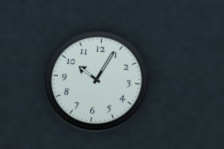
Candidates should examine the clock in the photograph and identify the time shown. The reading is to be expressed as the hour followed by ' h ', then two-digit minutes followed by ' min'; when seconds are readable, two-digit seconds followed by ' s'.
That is 10 h 04 min
